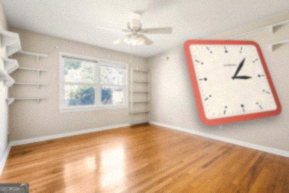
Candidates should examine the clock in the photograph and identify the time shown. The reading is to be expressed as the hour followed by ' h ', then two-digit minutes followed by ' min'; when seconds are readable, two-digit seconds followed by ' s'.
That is 3 h 07 min
